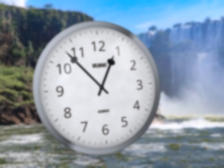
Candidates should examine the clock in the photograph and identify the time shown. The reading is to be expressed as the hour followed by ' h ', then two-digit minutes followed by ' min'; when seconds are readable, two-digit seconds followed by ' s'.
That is 12 h 53 min
